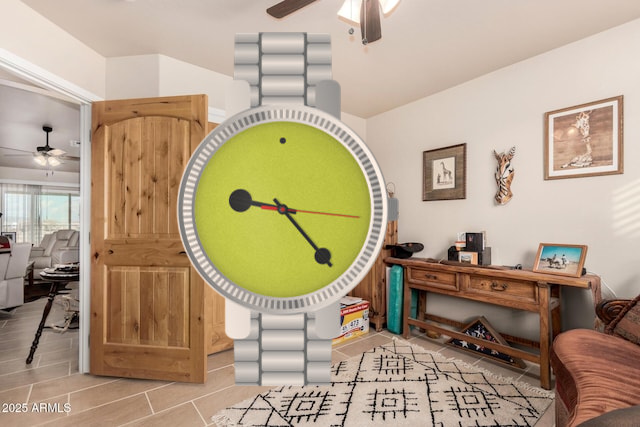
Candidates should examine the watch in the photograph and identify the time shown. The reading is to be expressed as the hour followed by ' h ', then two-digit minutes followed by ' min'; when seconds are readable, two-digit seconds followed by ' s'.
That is 9 h 23 min 16 s
